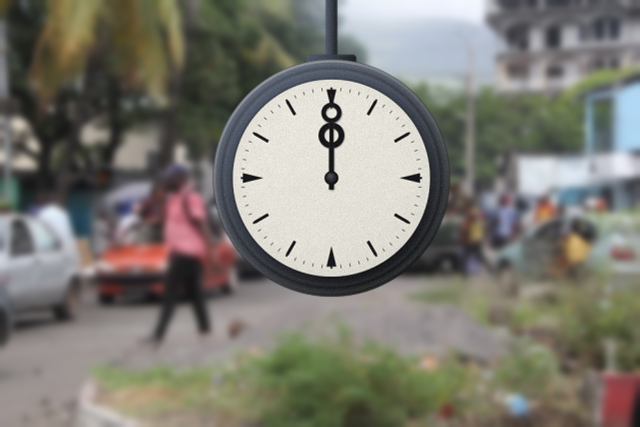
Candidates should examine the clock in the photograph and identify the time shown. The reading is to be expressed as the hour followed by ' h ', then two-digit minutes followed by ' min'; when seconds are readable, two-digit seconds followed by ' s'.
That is 12 h 00 min
